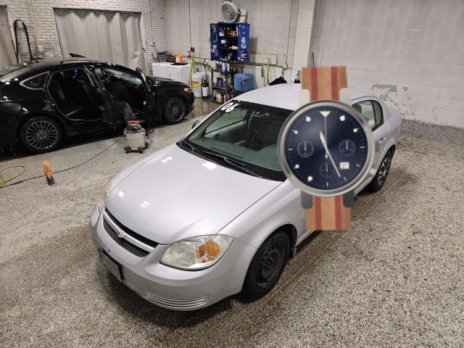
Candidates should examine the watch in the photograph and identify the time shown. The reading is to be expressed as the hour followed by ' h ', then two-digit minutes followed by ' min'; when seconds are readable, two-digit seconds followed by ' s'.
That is 11 h 26 min
